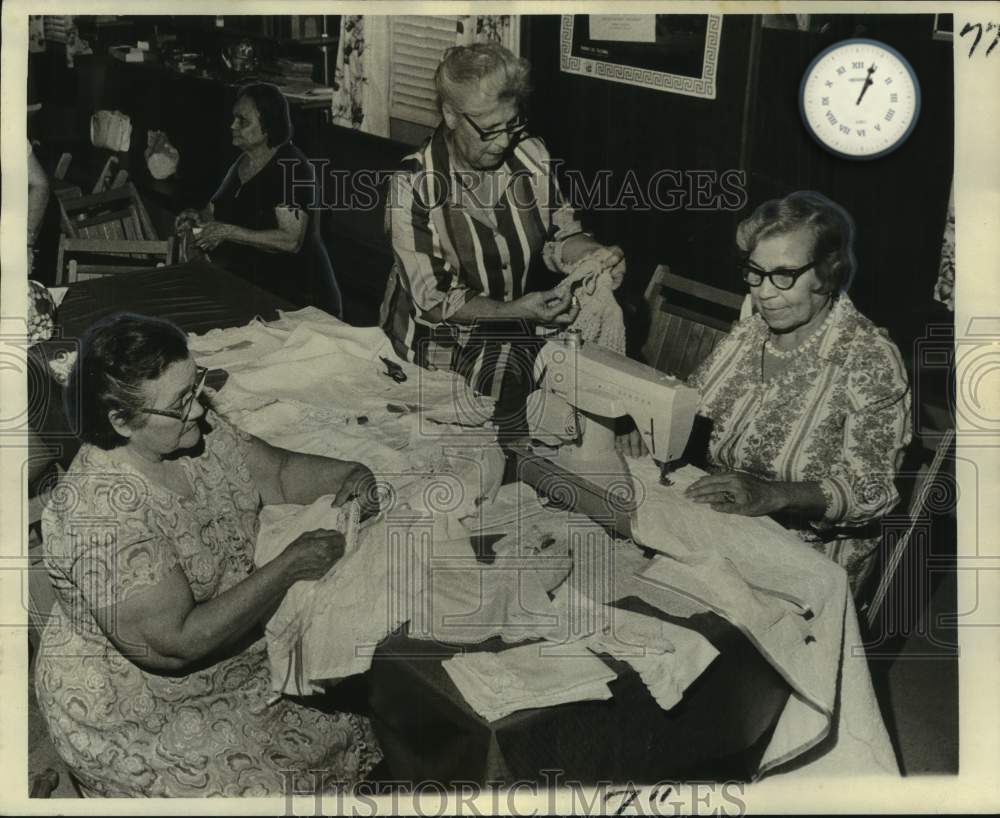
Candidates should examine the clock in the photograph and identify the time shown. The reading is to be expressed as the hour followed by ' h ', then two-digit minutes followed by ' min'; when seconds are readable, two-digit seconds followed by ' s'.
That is 1 h 04 min
